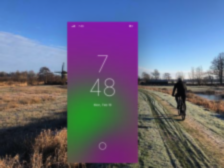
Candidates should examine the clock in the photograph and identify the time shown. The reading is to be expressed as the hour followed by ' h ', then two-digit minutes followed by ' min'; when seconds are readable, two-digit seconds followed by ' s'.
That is 7 h 48 min
